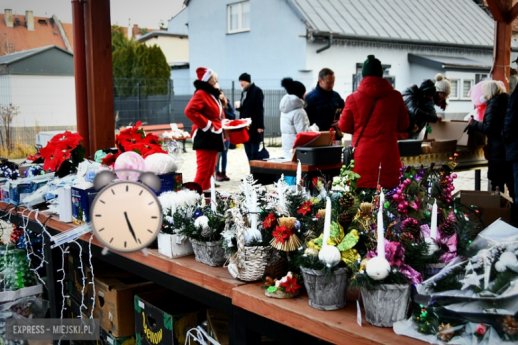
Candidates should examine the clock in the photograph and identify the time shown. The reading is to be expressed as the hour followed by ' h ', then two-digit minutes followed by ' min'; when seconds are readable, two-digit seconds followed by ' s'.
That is 5 h 26 min
